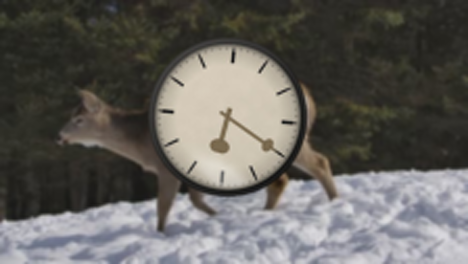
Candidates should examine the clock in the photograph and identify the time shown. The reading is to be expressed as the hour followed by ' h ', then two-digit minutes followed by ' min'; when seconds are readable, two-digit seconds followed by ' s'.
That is 6 h 20 min
